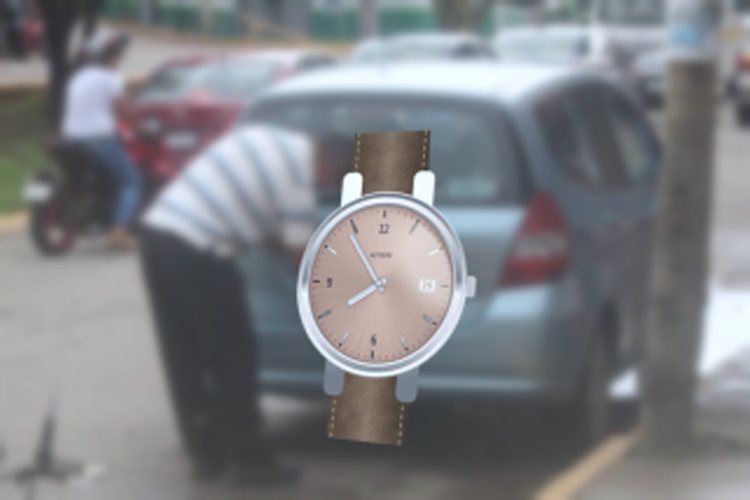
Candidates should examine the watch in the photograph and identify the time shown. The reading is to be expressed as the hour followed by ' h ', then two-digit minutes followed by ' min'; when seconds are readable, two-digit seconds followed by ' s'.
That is 7 h 54 min
